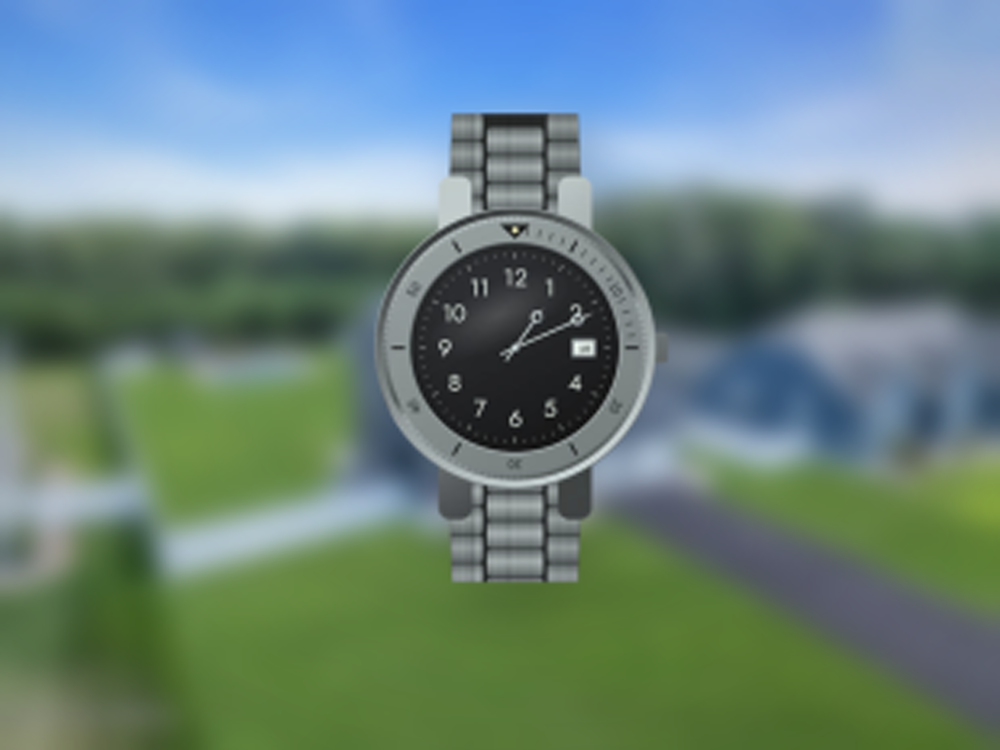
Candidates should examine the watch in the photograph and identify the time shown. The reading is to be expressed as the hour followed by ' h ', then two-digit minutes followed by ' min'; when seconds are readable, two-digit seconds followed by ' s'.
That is 1 h 11 min
